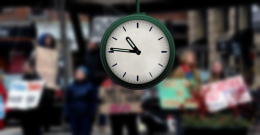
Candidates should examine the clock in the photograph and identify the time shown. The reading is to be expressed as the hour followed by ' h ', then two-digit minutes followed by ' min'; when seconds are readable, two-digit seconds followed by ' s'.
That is 10 h 46 min
